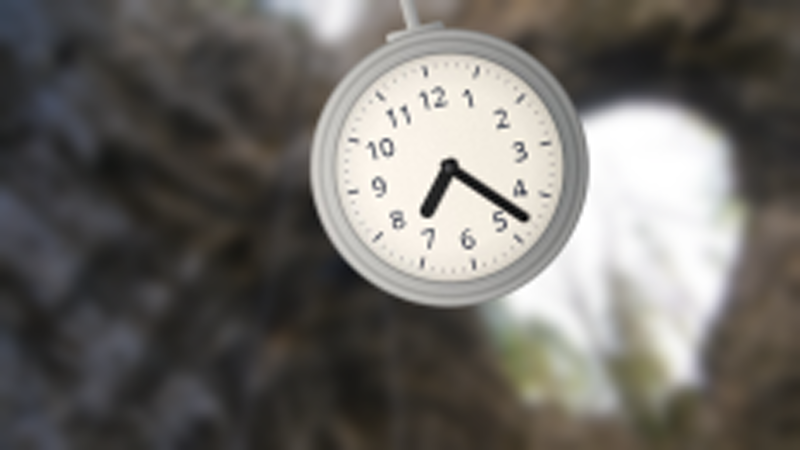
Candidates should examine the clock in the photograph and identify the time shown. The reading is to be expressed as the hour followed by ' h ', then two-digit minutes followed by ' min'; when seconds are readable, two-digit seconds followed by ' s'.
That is 7 h 23 min
